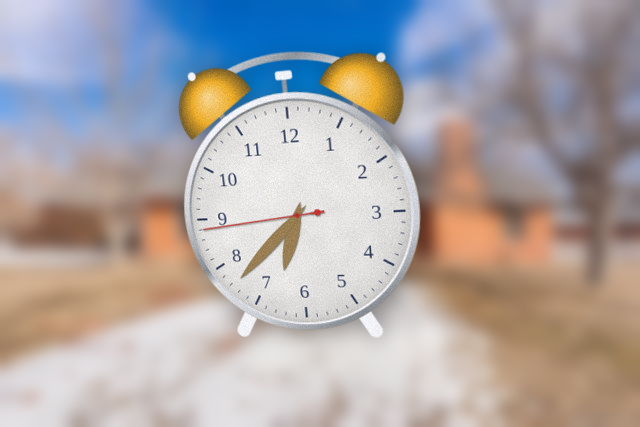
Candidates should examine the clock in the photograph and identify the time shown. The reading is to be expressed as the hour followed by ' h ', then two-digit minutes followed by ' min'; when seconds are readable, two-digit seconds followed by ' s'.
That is 6 h 37 min 44 s
